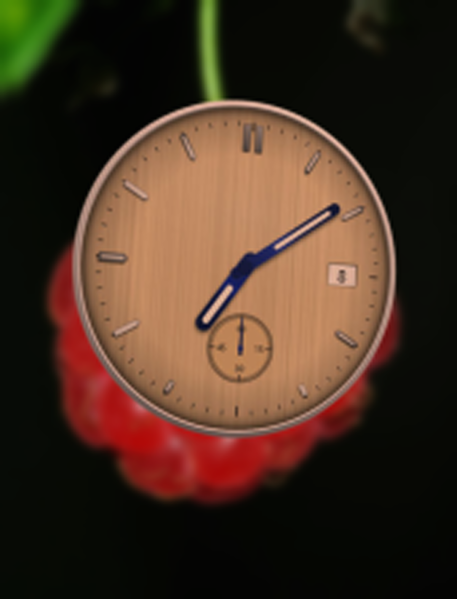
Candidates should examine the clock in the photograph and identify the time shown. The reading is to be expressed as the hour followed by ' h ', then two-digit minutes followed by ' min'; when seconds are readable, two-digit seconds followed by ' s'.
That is 7 h 09 min
